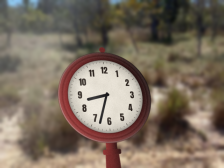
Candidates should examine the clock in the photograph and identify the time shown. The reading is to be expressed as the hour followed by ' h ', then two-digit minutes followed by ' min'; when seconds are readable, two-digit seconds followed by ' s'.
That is 8 h 33 min
